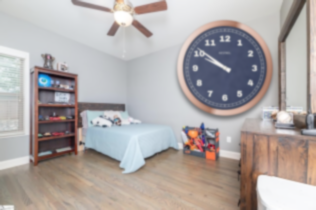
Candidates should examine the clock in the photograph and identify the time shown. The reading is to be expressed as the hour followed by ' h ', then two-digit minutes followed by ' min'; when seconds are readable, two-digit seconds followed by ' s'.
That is 9 h 51 min
